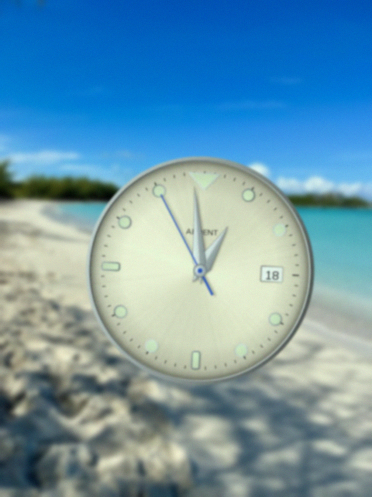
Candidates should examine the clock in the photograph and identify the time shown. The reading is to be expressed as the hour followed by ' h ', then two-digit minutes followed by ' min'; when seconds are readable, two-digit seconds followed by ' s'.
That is 12 h 58 min 55 s
